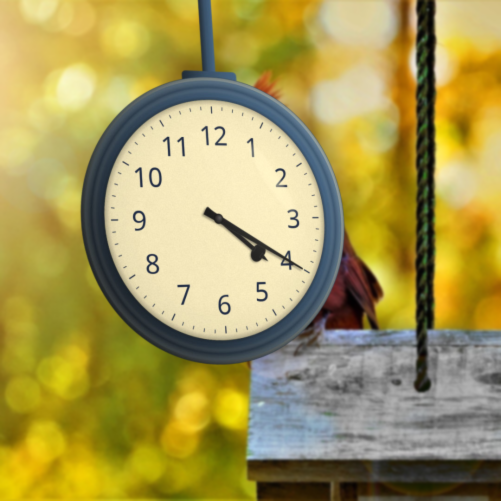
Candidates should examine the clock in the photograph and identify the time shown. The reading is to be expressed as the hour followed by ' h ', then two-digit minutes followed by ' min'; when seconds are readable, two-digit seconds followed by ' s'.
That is 4 h 20 min
